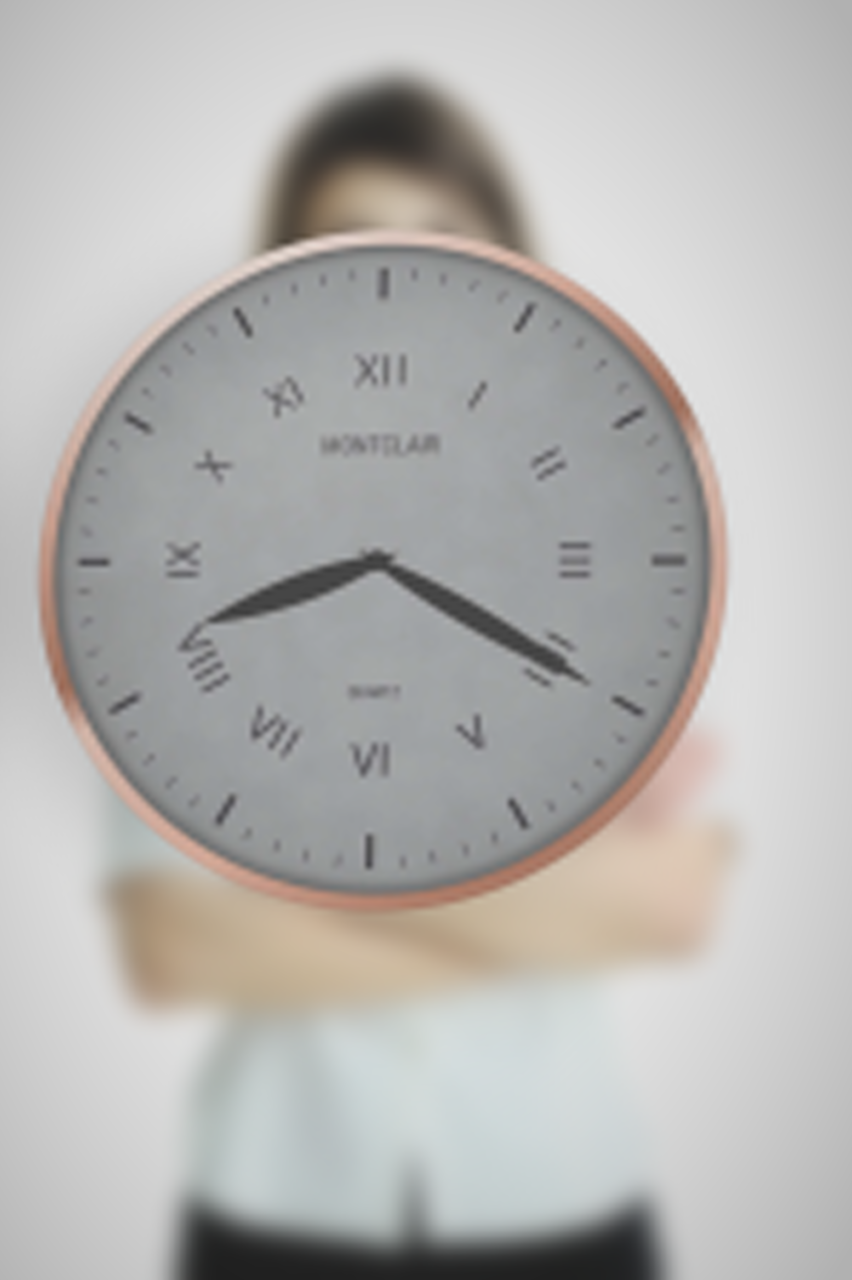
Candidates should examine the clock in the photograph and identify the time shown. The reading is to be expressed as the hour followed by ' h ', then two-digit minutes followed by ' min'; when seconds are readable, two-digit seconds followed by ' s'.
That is 8 h 20 min
